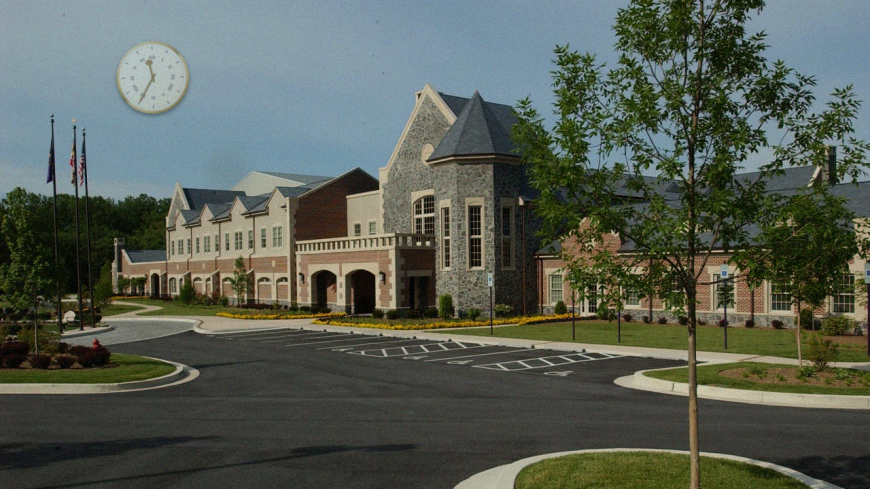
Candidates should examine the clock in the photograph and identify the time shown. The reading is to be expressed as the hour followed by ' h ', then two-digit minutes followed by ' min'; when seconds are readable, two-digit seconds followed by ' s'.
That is 11 h 35 min
